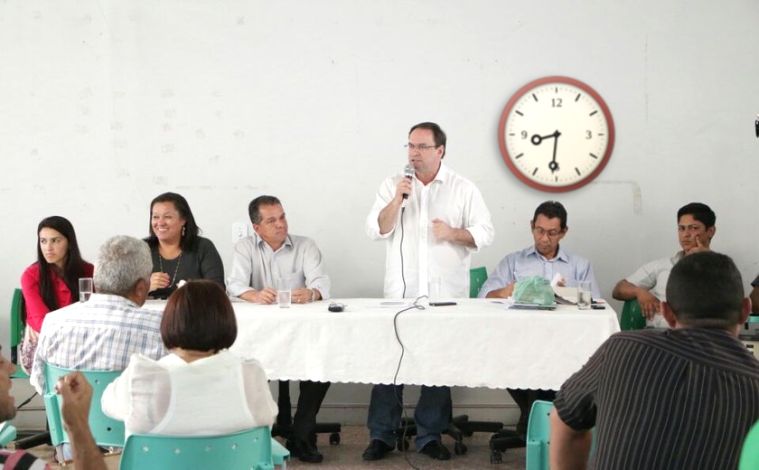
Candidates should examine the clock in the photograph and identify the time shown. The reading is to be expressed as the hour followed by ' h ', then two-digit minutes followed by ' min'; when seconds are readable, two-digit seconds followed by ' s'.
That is 8 h 31 min
